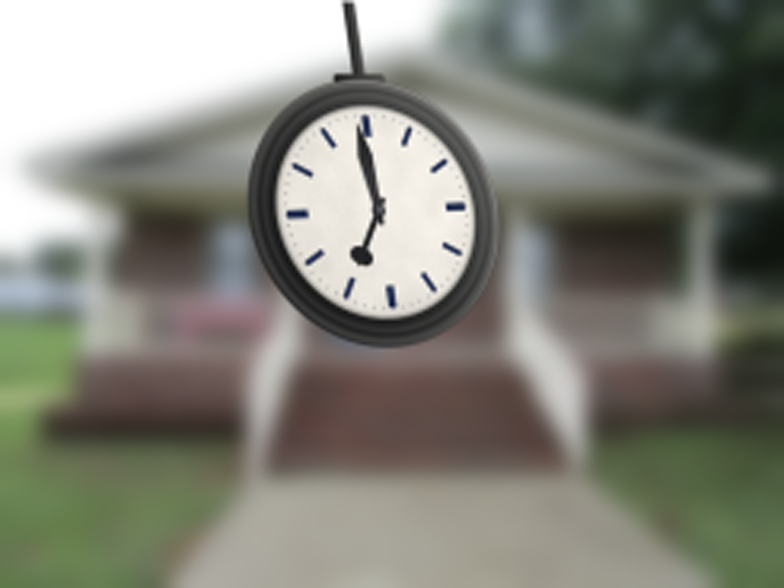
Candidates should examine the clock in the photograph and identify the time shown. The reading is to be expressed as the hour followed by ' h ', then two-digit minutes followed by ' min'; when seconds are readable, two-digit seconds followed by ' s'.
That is 6 h 59 min
